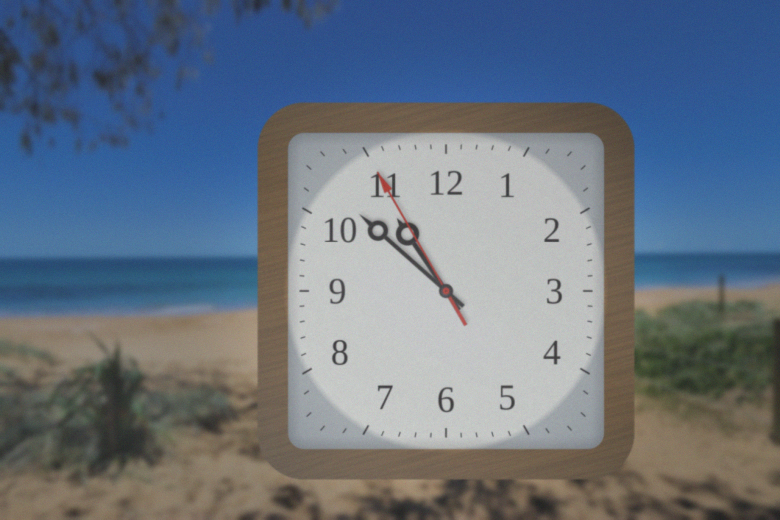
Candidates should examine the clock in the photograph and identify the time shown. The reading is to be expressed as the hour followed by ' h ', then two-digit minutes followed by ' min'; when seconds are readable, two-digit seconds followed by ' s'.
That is 10 h 51 min 55 s
